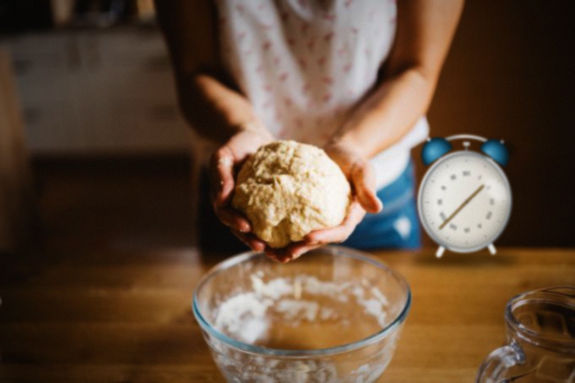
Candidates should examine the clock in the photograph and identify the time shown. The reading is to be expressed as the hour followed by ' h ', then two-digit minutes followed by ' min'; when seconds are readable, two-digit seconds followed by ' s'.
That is 1 h 38 min
